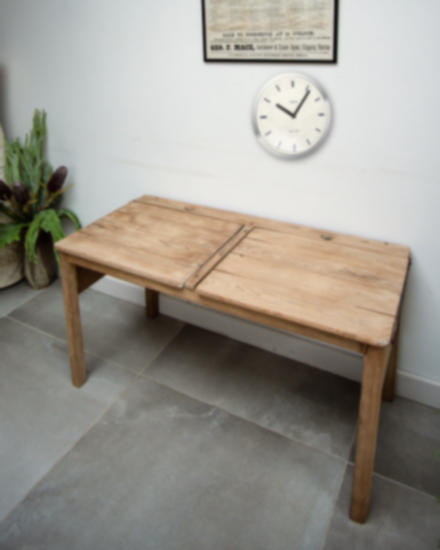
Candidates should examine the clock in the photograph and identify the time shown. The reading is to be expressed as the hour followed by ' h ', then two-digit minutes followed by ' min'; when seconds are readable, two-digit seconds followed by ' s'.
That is 10 h 06 min
